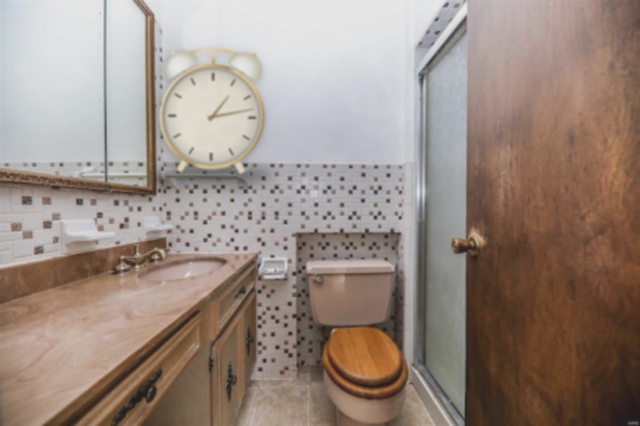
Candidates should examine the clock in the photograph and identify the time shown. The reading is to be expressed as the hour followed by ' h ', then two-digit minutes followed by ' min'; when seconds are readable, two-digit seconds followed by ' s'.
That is 1 h 13 min
